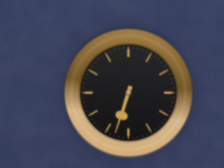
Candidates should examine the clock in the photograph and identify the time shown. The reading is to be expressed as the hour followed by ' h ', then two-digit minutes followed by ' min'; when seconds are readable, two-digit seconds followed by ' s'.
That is 6 h 33 min
